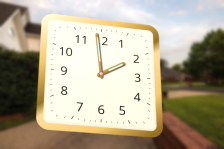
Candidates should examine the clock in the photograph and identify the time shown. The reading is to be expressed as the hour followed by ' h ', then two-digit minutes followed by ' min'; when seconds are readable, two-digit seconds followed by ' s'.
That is 1 h 59 min
